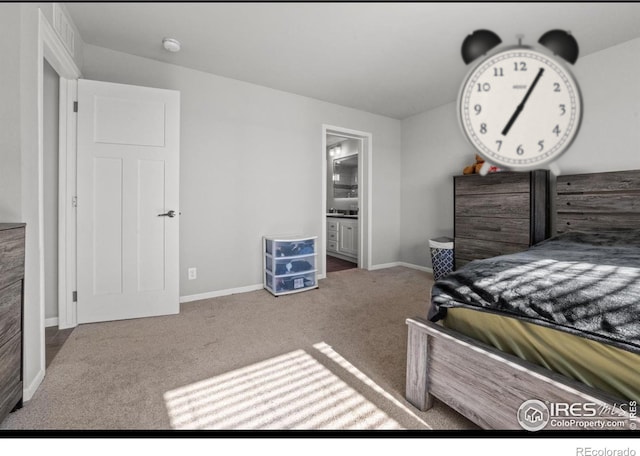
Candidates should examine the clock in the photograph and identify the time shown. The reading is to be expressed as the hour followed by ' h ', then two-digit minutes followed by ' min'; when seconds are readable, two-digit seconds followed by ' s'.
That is 7 h 05 min
